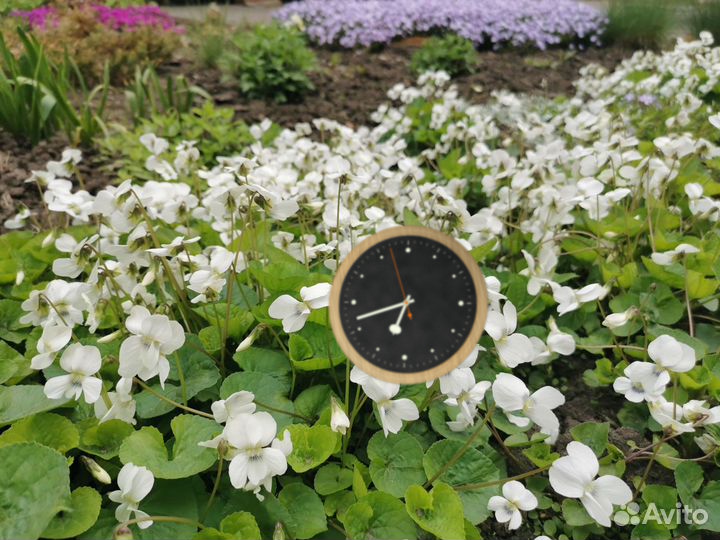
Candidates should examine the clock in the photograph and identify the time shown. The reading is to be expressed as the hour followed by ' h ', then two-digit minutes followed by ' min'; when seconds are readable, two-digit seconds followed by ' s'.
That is 6 h 41 min 57 s
